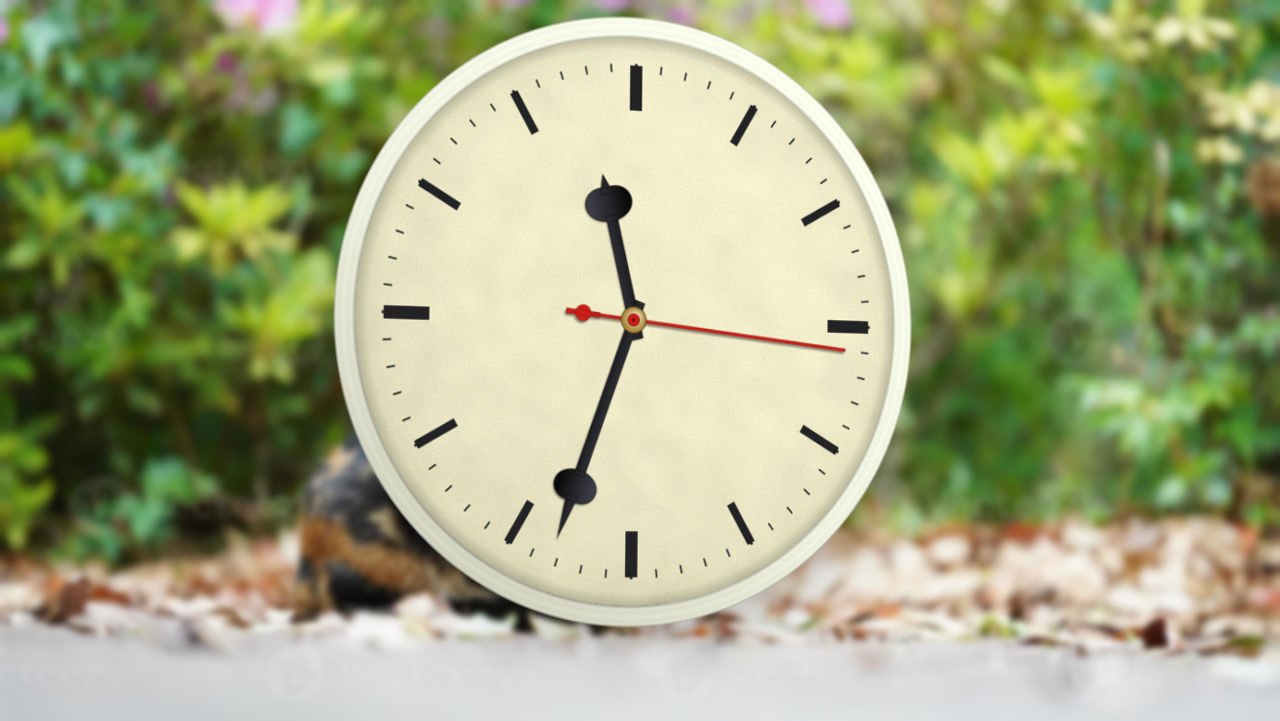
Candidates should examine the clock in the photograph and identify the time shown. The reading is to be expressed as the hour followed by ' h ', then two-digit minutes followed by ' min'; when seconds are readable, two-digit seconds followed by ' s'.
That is 11 h 33 min 16 s
